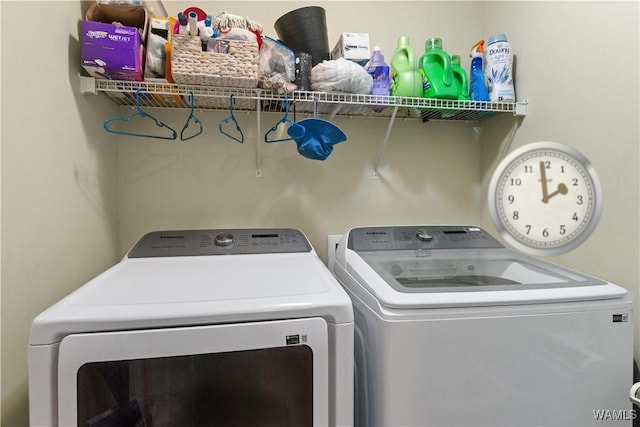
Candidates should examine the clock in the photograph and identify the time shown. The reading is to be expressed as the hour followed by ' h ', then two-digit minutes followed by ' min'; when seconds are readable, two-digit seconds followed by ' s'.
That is 1 h 59 min
